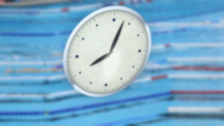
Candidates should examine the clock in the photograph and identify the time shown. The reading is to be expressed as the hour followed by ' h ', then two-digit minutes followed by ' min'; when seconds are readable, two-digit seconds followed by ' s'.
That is 8 h 03 min
